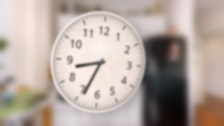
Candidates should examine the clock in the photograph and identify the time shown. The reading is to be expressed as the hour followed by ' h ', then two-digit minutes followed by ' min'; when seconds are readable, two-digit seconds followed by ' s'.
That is 8 h 34 min
